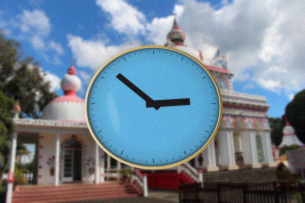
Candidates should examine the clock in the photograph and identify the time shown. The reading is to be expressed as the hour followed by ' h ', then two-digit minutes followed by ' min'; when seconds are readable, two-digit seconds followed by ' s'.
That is 2 h 52 min
